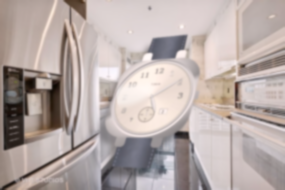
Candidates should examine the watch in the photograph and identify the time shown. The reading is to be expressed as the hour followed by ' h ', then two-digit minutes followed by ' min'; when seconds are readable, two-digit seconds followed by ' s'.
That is 5 h 09 min
